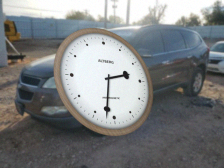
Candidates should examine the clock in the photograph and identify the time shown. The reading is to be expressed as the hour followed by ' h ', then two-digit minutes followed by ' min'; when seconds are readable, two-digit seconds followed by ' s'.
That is 2 h 32 min
